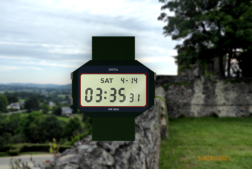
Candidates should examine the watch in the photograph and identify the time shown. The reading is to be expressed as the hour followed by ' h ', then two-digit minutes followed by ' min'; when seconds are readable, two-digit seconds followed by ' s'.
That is 3 h 35 min 31 s
